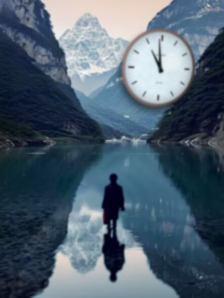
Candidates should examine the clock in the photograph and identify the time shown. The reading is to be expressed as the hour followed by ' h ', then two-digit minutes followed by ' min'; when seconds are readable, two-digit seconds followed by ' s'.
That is 10 h 59 min
